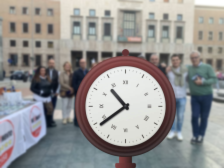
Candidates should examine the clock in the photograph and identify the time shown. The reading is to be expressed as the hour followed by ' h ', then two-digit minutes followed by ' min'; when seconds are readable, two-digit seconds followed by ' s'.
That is 10 h 39 min
